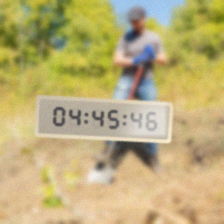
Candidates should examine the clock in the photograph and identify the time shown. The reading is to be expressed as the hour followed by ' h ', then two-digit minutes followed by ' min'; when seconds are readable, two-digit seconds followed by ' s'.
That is 4 h 45 min 46 s
